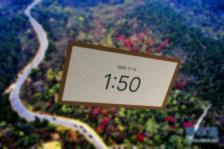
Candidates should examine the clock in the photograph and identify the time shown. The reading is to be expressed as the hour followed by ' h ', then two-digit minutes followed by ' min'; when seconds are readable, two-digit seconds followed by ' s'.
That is 1 h 50 min
